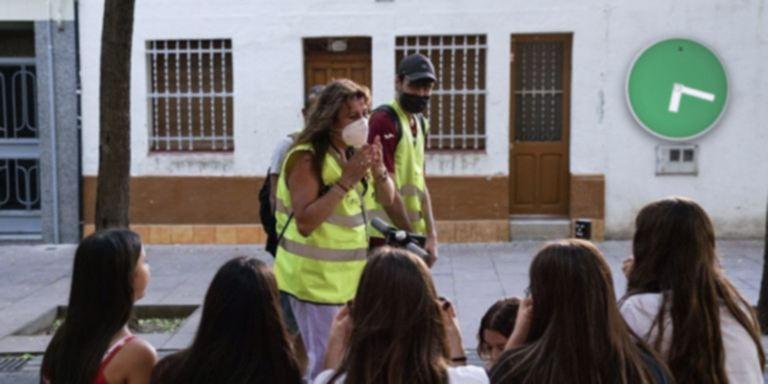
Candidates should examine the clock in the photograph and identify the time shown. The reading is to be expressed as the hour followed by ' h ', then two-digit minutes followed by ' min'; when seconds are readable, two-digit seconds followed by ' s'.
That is 6 h 17 min
